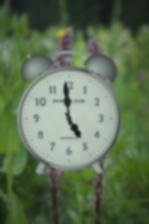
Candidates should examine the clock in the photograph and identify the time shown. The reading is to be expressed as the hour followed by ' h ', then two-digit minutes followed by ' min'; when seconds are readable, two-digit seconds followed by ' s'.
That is 4 h 59 min
